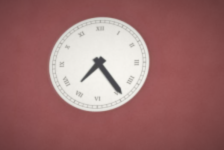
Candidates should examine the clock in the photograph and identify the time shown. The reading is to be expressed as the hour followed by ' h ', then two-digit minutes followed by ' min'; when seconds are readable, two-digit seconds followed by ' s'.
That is 7 h 24 min
